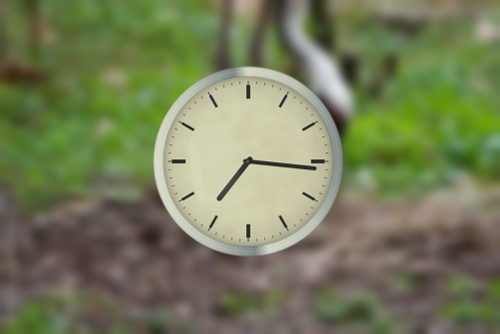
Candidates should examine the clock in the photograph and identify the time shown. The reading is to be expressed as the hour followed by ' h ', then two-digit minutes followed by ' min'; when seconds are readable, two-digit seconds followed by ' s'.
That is 7 h 16 min
